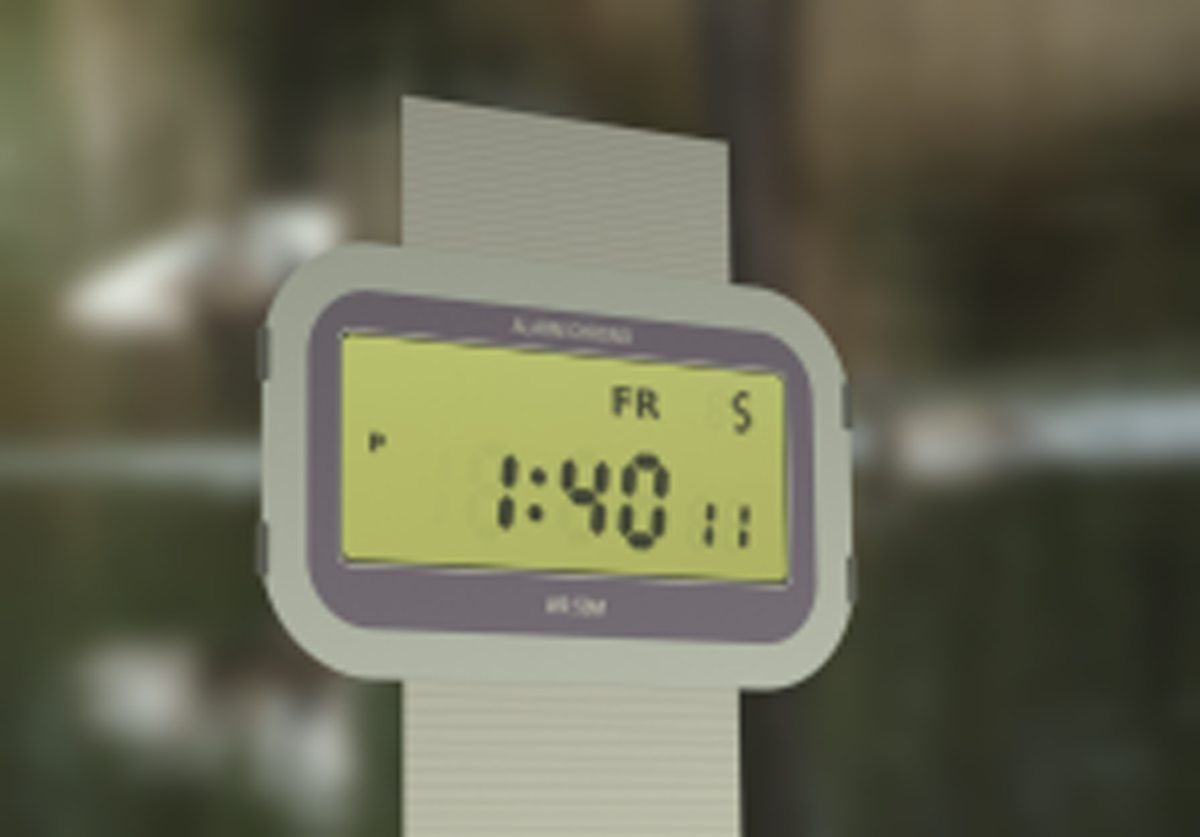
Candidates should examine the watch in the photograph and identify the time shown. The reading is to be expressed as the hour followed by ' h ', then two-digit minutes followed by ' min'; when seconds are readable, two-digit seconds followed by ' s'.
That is 1 h 40 min 11 s
